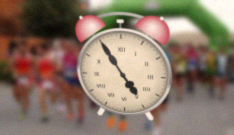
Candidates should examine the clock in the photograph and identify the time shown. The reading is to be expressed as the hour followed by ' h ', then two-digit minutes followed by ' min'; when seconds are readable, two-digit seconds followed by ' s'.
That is 4 h 55 min
